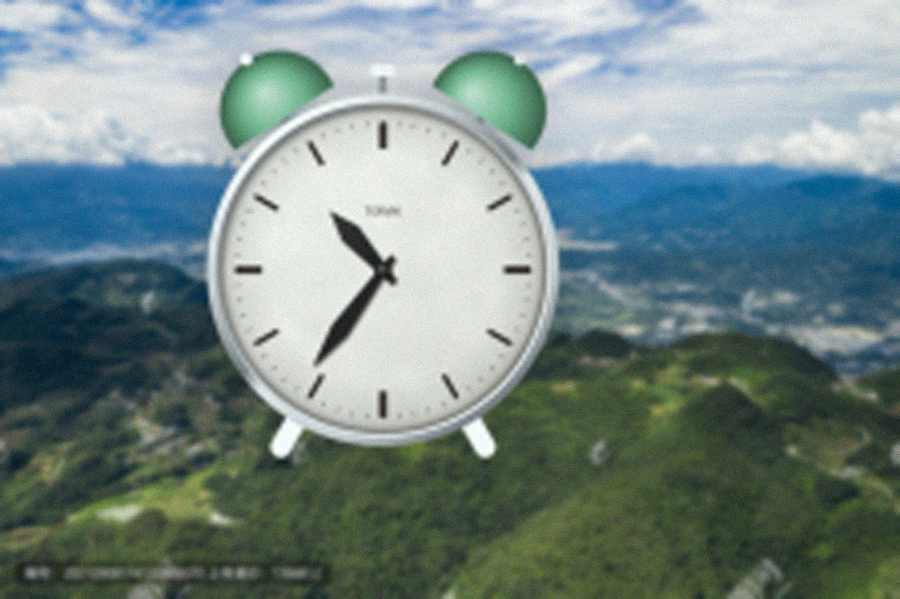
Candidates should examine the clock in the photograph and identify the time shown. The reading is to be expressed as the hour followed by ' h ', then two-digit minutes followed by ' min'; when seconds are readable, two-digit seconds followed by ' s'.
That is 10 h 36 min
